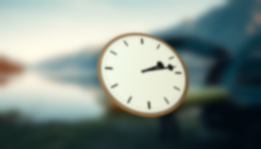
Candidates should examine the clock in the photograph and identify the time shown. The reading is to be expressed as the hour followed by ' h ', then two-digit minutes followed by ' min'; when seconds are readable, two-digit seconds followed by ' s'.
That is 2 h 13 min
